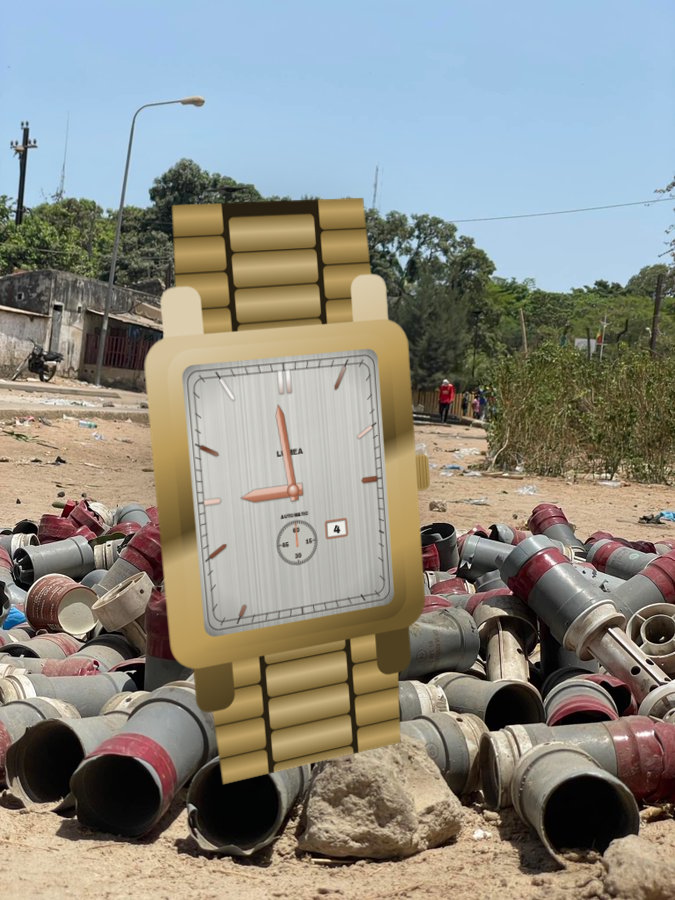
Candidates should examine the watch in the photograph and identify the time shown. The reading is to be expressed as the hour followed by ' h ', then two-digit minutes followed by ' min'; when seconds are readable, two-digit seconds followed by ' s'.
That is 8 h 59 min
